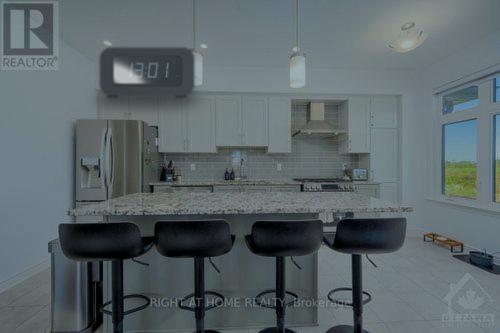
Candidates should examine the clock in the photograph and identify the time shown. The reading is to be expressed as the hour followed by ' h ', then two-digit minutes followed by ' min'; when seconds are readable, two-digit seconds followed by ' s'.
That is 13 h 01 min
